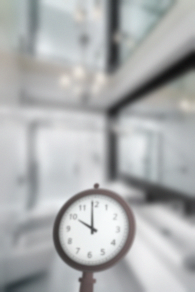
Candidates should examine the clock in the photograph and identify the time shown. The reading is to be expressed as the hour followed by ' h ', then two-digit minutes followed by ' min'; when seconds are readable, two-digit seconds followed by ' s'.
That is 9 h 59 min
